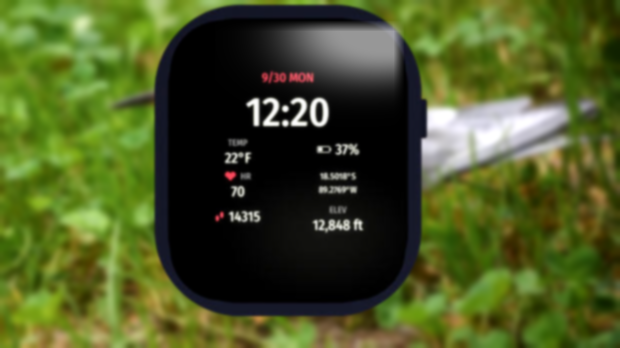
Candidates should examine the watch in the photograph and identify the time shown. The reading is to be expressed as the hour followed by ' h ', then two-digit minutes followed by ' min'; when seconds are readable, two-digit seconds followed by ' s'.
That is 12 h 20 min
